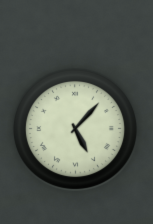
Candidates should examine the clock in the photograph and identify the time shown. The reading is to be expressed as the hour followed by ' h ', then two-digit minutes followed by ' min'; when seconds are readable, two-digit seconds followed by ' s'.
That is 5 h 07 min
